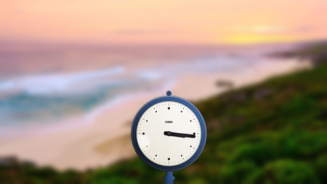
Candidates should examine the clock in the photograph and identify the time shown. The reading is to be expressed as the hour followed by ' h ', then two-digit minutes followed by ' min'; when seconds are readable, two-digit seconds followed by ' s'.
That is 3 h 16 min
